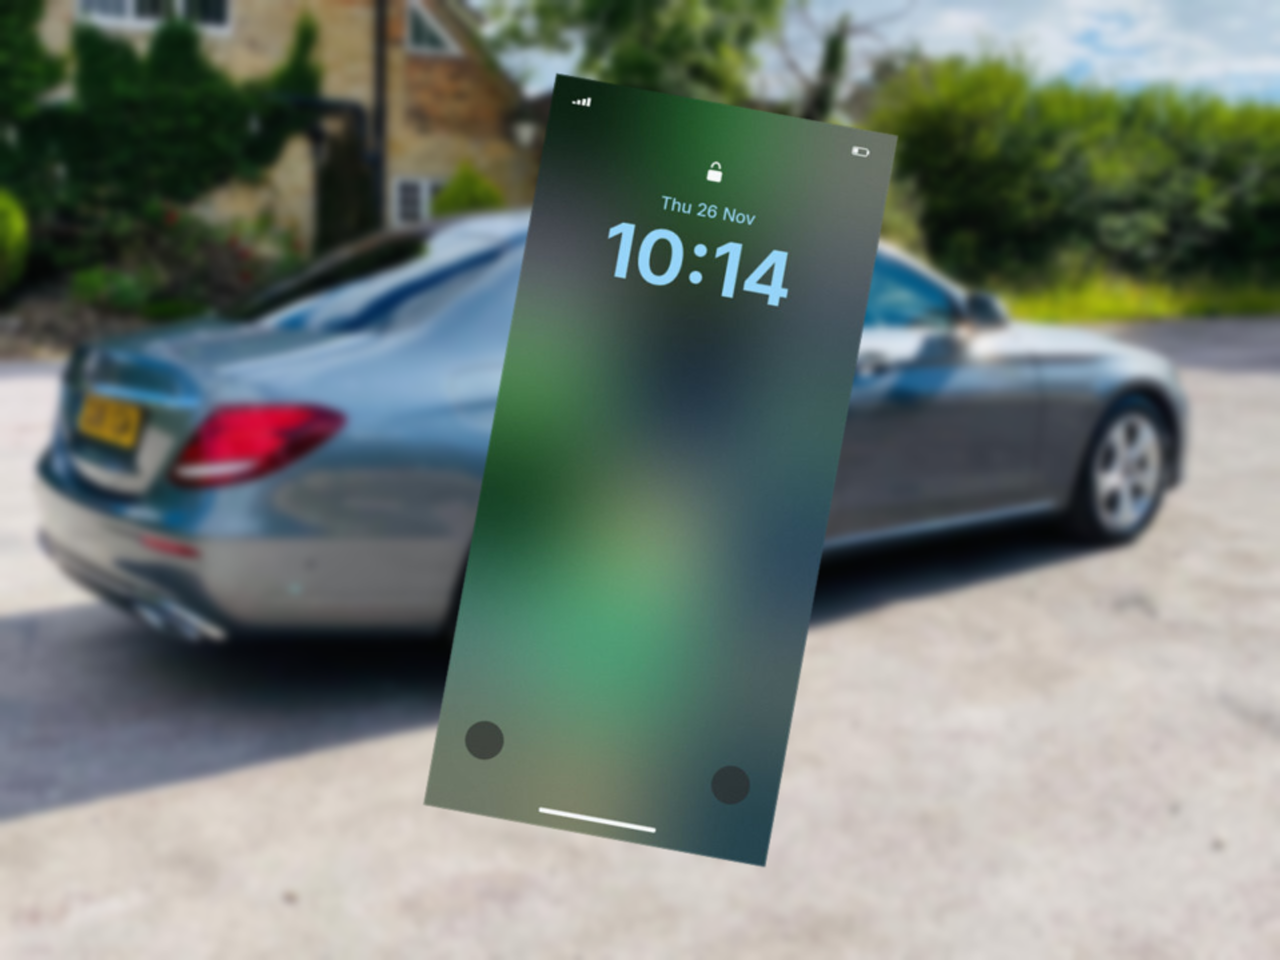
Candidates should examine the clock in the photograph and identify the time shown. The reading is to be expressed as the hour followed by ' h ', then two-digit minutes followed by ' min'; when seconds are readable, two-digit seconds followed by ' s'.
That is 10 h 14 min
